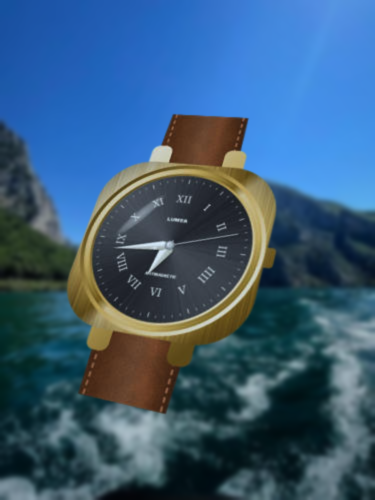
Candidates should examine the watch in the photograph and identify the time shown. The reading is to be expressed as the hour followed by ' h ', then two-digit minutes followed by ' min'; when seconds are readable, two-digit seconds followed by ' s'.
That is 6 h 43 min 12 s
